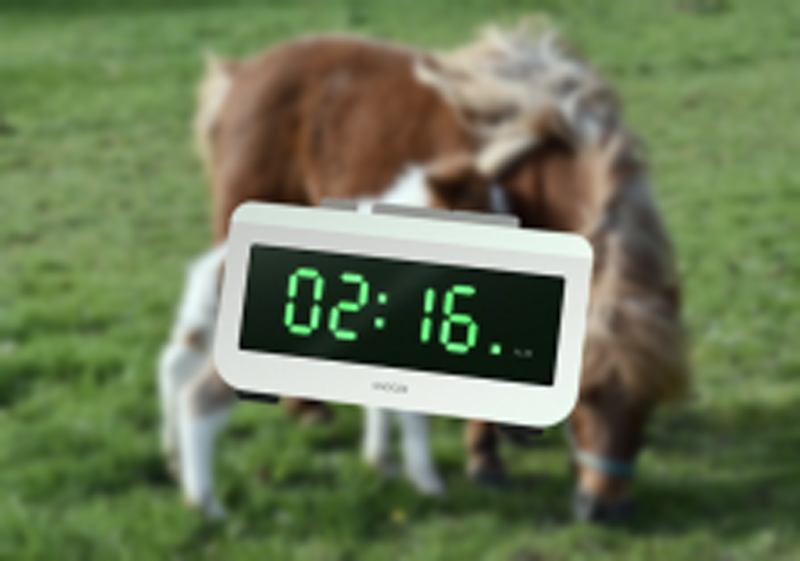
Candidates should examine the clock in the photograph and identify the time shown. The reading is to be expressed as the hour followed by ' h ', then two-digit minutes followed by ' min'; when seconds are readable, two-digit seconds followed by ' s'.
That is 2 h 16 min
